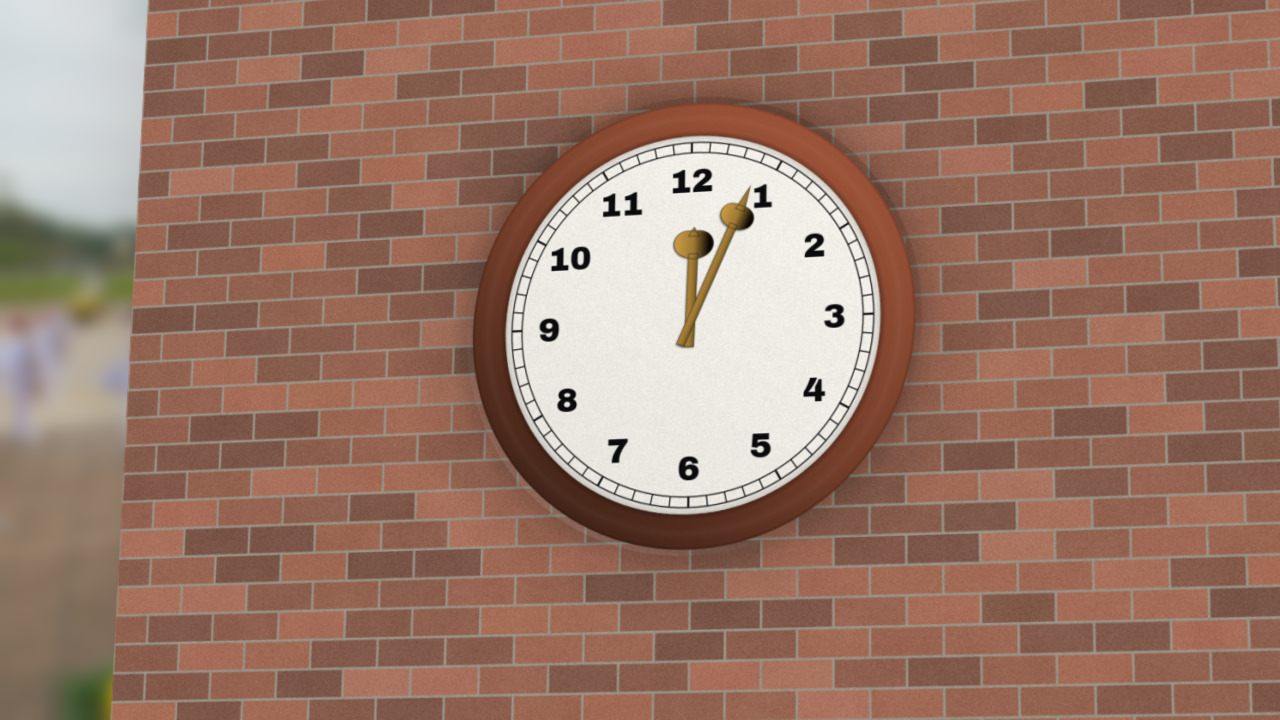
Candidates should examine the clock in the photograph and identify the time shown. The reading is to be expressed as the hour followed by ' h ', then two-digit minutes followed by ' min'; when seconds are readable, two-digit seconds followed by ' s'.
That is 12 h 04 min
